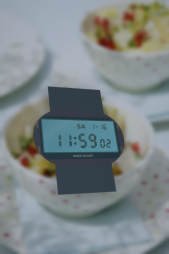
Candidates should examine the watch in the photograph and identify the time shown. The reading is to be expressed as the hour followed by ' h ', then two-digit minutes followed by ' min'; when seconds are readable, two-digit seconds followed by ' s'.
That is 11 h 59 min 02 s
